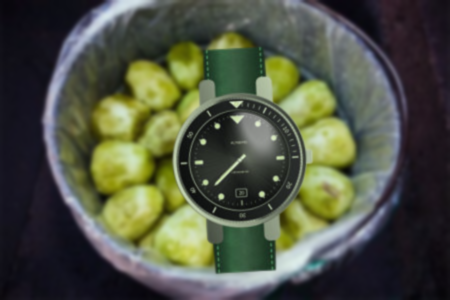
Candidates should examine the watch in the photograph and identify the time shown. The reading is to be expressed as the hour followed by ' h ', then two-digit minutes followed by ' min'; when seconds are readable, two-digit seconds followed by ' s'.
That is 7 h 38 min
